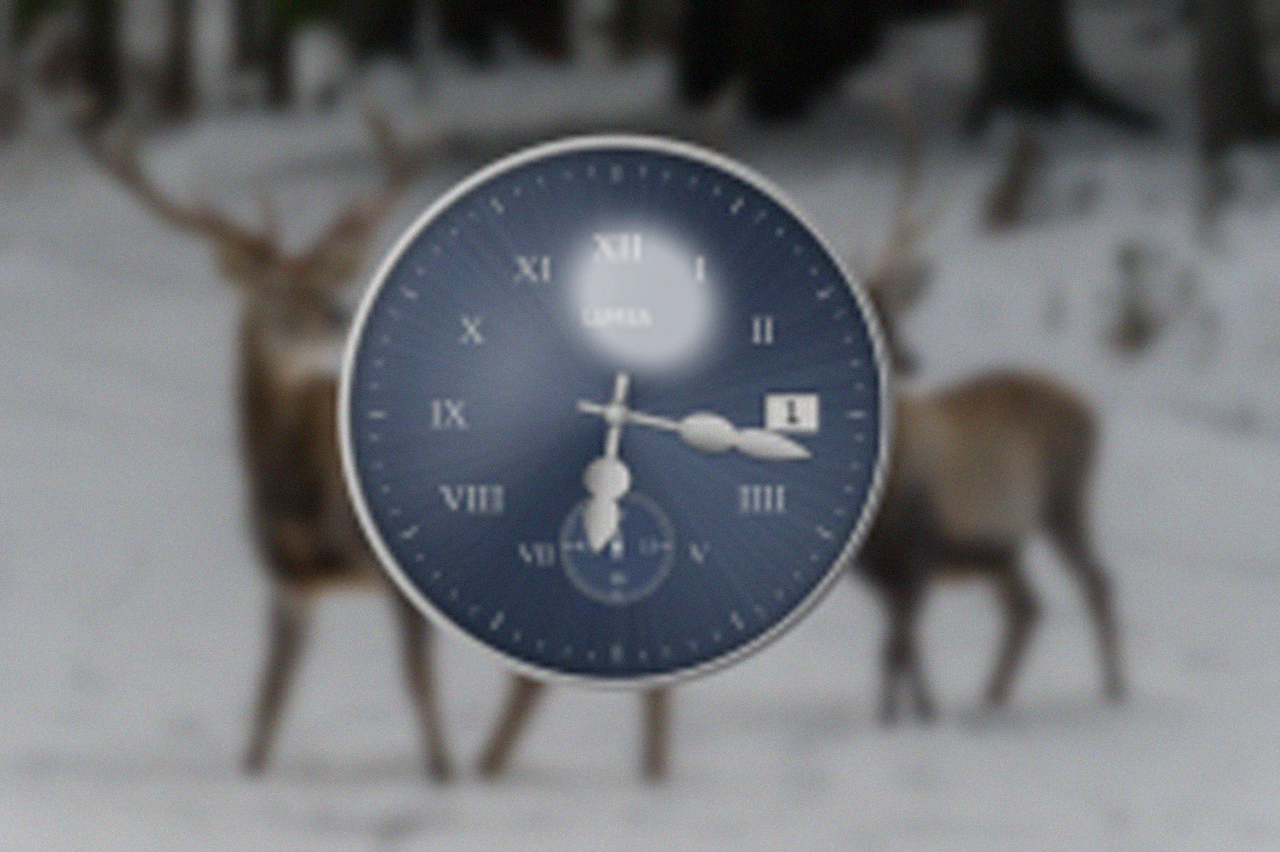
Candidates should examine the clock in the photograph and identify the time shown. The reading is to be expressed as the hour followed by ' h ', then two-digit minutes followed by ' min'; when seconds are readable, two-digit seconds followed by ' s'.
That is 6 h 17 min
